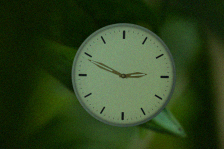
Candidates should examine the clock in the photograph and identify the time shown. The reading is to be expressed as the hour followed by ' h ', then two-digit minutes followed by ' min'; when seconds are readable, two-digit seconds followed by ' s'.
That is 2 h 49 min
